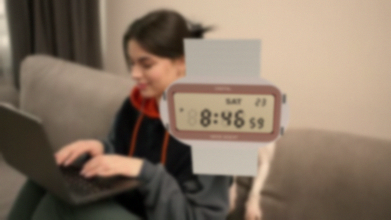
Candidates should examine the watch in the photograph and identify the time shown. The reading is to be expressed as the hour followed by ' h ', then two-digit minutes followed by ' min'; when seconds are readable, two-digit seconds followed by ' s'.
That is 8 h 46 min
